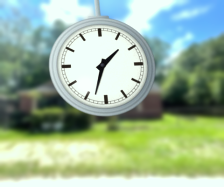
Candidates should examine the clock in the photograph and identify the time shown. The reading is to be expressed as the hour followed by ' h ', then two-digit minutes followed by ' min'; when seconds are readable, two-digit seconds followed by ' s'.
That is 1 h 33 min
